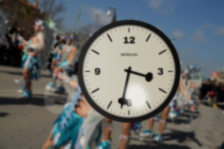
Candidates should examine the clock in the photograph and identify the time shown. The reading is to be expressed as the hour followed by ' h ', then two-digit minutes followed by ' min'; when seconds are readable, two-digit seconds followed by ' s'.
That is 3 h 32 min
